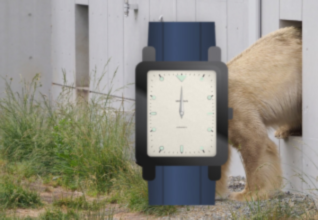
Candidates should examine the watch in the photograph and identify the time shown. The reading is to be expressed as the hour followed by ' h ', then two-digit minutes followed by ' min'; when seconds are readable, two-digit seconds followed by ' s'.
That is 12 h 00 min
